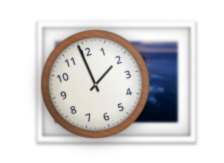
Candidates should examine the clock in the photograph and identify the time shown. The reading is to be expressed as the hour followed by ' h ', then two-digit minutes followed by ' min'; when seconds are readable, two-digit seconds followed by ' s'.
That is 1 h 59 min
